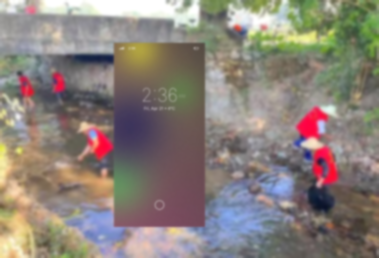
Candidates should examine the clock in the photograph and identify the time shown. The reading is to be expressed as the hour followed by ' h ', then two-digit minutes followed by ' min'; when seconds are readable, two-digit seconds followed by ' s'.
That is 2 h 36 min
